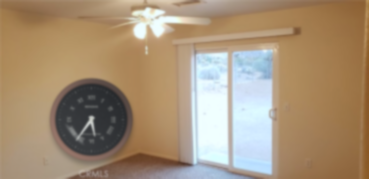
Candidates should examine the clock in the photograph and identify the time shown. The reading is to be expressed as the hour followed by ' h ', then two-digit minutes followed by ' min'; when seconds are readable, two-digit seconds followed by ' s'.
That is 5 h 36 min
